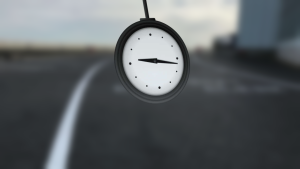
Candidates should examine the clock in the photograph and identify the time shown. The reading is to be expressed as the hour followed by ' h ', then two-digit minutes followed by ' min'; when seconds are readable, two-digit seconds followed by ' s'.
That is 9 h 17 min
